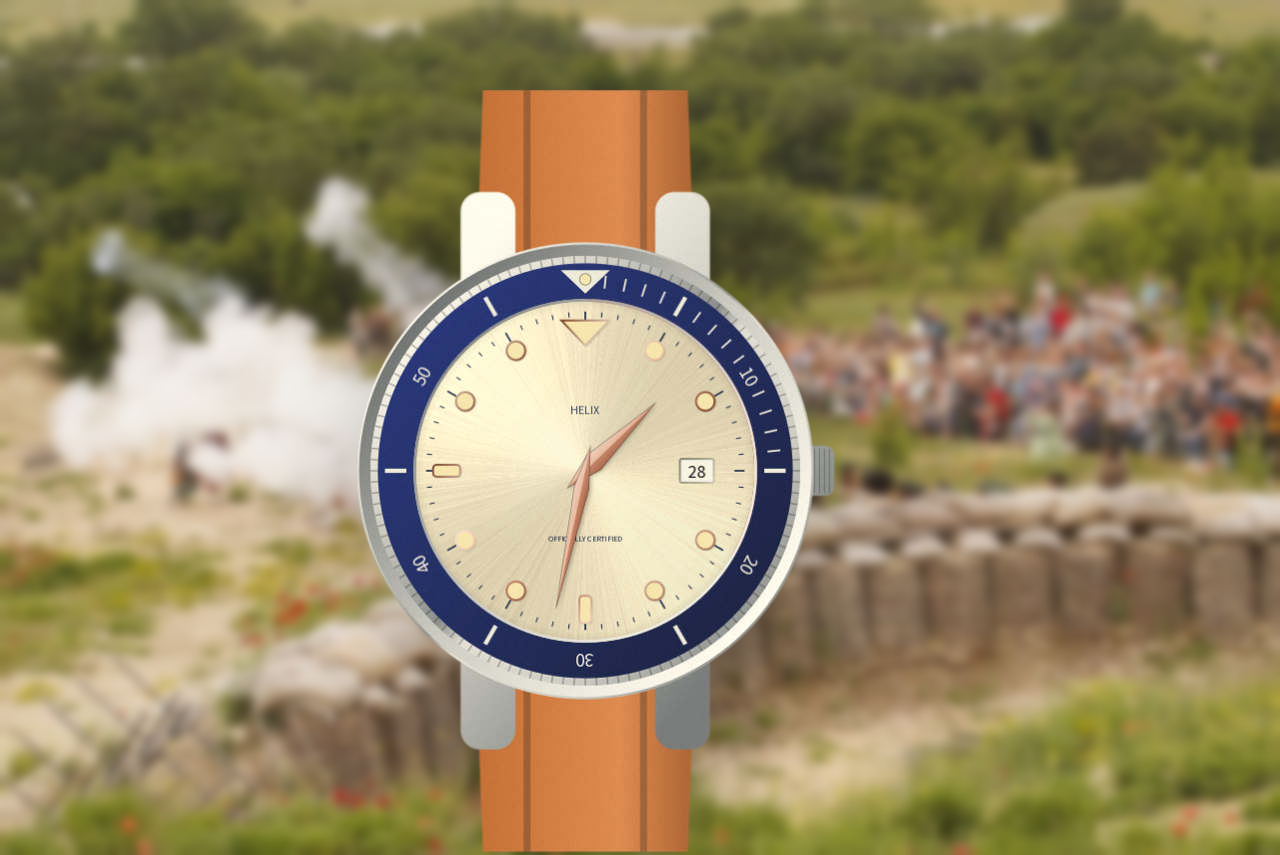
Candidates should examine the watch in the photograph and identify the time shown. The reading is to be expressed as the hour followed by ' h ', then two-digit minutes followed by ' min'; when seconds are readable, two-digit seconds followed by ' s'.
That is 1 h 32 min
